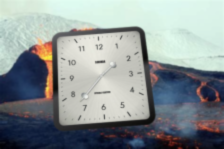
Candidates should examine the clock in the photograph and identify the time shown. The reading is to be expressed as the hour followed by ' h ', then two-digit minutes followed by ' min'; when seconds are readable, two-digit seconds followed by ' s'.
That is 1 h 37 min
